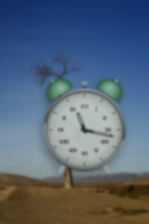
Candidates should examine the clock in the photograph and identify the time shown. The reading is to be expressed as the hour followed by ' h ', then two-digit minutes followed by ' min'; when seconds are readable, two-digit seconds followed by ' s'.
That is 11 h 17 min
